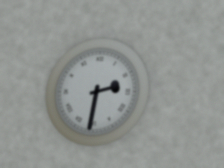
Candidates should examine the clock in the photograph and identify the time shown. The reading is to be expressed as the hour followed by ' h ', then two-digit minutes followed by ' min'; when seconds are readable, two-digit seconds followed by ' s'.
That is 2 h 31 min
